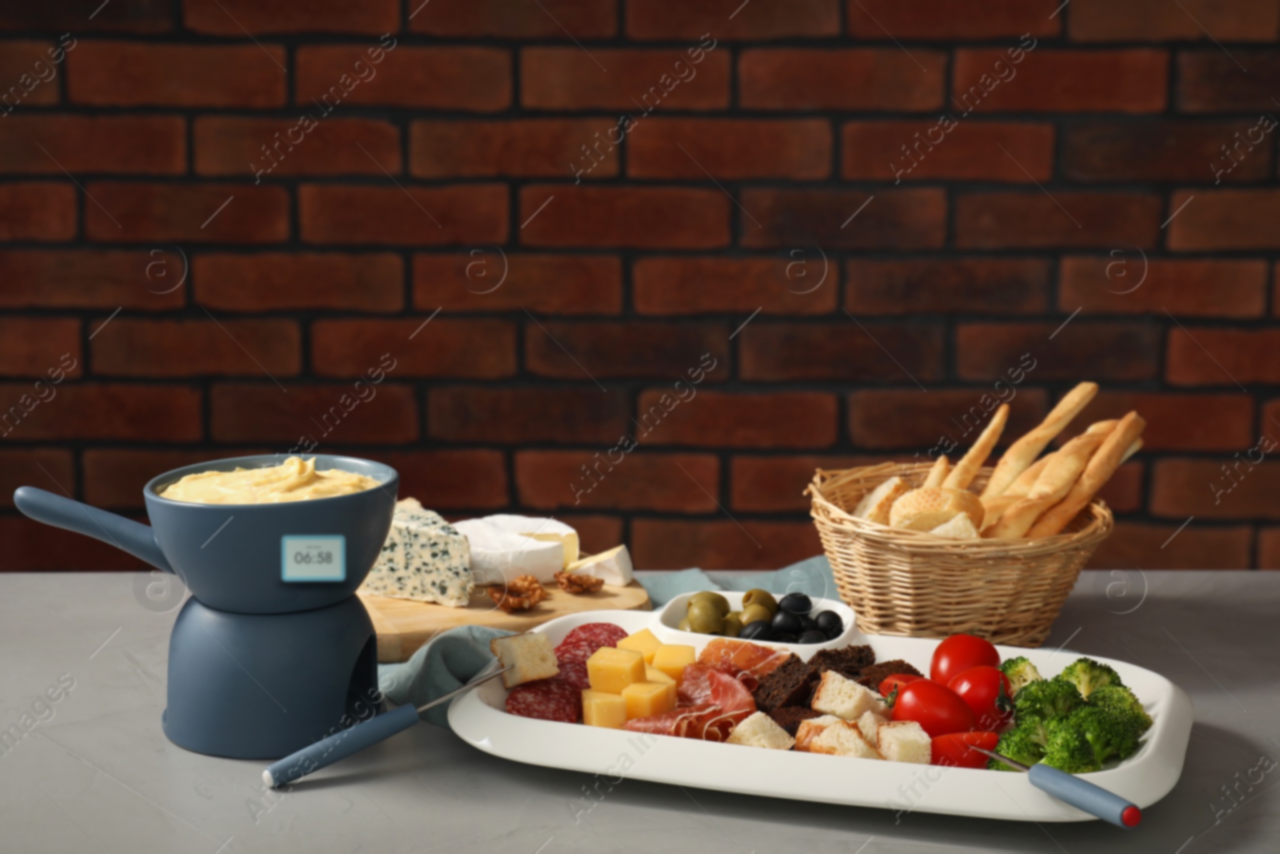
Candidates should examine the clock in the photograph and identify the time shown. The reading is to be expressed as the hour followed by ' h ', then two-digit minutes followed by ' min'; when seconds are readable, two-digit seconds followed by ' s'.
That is 6 h 58 min
